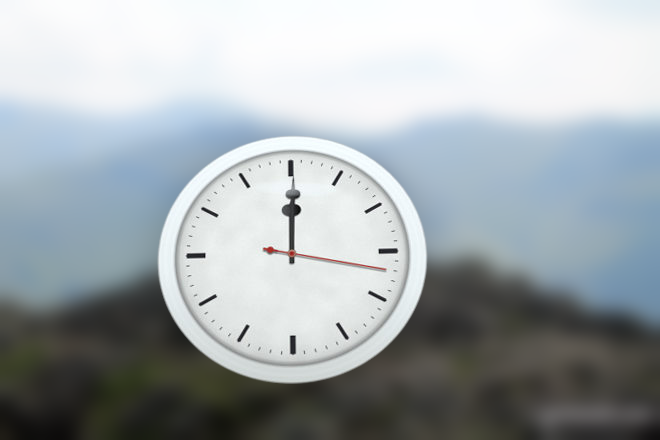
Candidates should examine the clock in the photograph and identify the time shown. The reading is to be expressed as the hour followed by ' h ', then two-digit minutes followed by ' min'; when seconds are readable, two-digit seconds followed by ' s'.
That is 12 h 00 min 17 s
